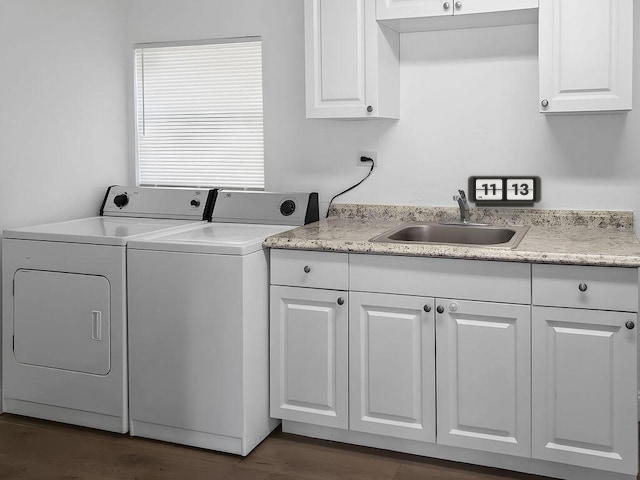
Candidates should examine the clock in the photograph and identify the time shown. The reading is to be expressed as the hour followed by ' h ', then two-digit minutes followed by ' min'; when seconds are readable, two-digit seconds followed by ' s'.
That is 11 h 13 min
